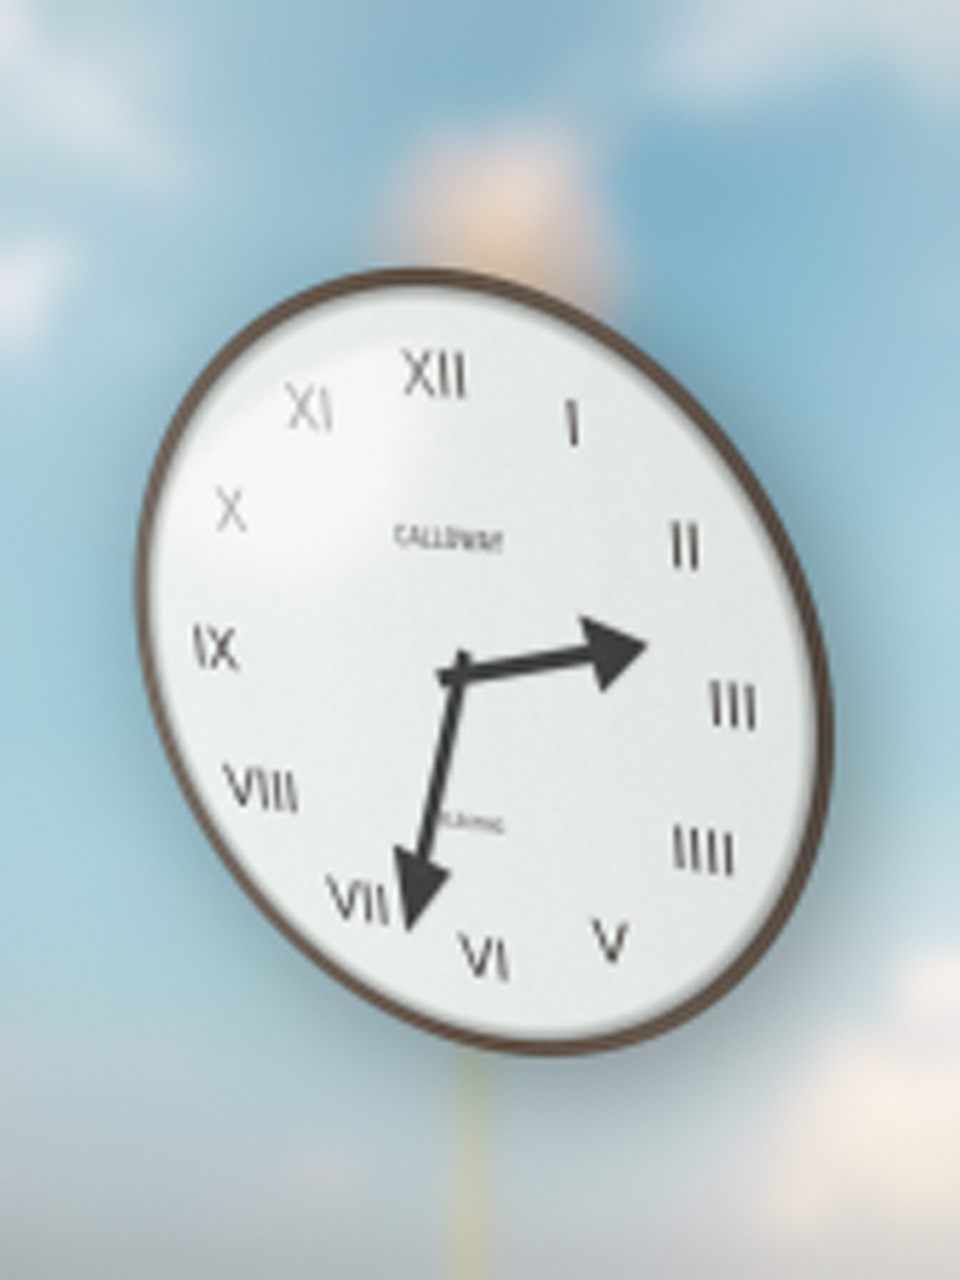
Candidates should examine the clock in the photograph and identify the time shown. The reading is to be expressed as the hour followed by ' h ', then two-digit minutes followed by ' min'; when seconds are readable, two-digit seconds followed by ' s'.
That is 2 h 33 min
